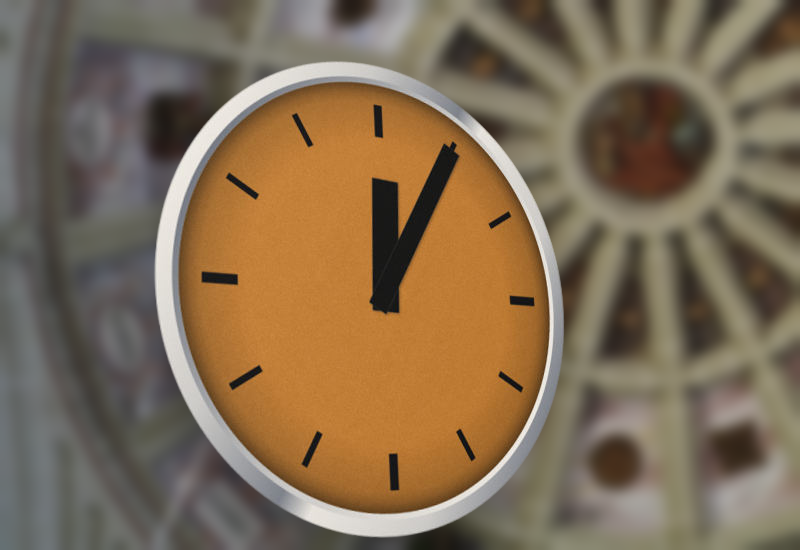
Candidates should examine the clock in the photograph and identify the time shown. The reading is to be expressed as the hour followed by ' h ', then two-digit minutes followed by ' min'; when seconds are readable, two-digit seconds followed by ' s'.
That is 12 h 05 min
